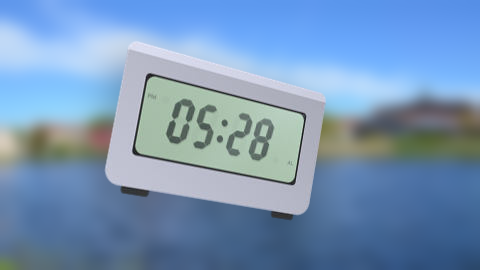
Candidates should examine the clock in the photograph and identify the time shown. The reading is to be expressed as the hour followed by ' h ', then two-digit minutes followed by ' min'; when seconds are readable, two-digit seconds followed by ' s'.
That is 5 h 28 min
